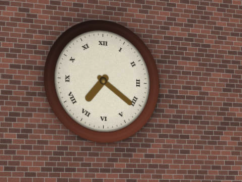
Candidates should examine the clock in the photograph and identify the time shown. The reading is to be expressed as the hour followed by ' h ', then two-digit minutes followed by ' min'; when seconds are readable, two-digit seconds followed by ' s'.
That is 7 h 21 min
